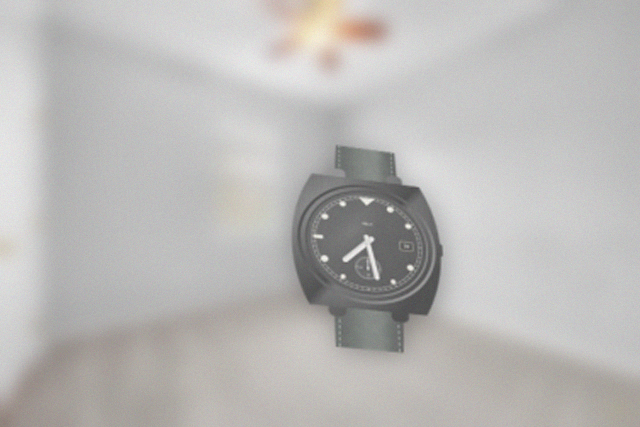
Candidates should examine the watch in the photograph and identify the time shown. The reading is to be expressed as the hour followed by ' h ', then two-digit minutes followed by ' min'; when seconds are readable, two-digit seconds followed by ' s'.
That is 7 h 28 min
